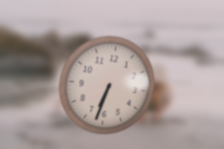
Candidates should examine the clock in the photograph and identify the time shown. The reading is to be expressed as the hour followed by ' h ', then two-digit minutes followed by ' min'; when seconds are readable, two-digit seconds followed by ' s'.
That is 6 h 32 min
